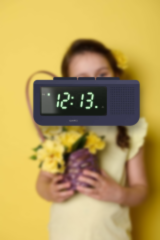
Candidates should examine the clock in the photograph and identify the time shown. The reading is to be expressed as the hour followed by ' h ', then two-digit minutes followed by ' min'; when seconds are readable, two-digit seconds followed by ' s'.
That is 12 h 13 min
